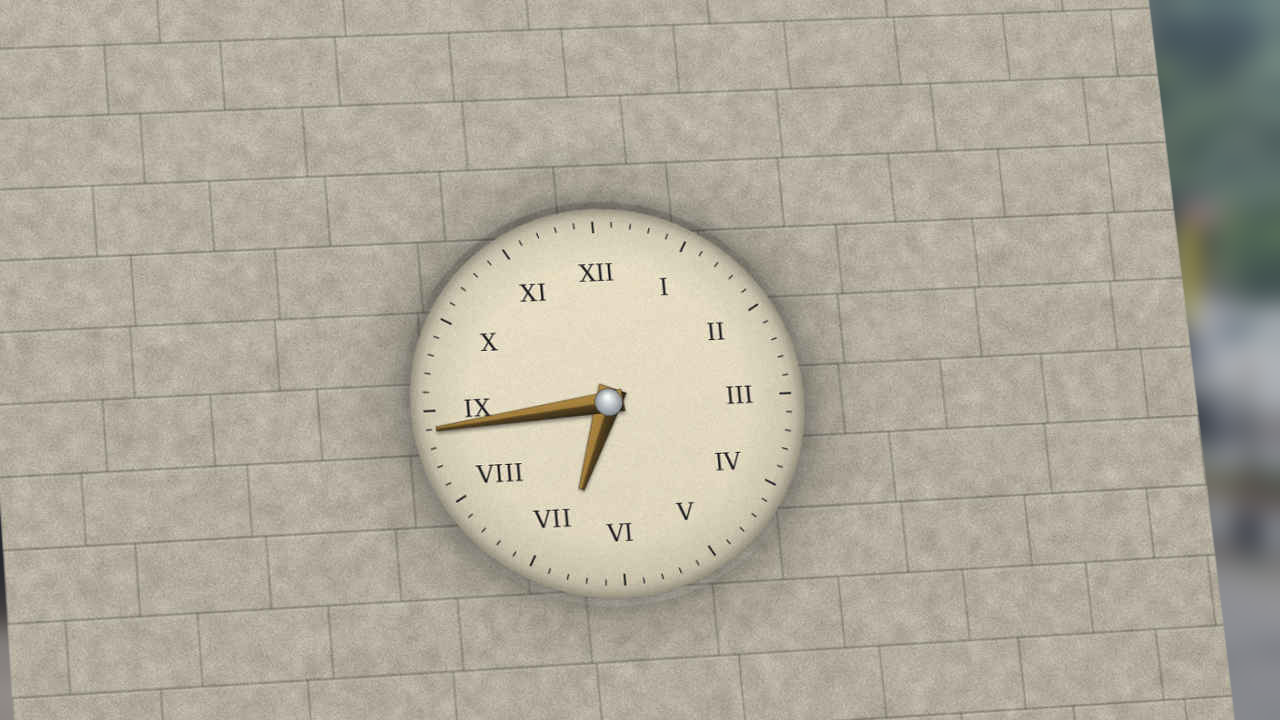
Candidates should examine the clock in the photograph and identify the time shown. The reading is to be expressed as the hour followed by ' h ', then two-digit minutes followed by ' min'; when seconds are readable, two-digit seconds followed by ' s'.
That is 6 h 44 min
